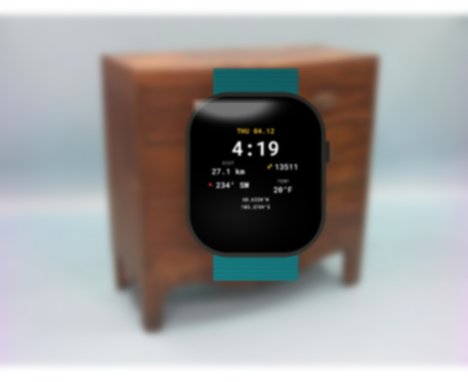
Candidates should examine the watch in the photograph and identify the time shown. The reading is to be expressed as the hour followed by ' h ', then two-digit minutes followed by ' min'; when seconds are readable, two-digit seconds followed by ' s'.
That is 4 h 19 min
